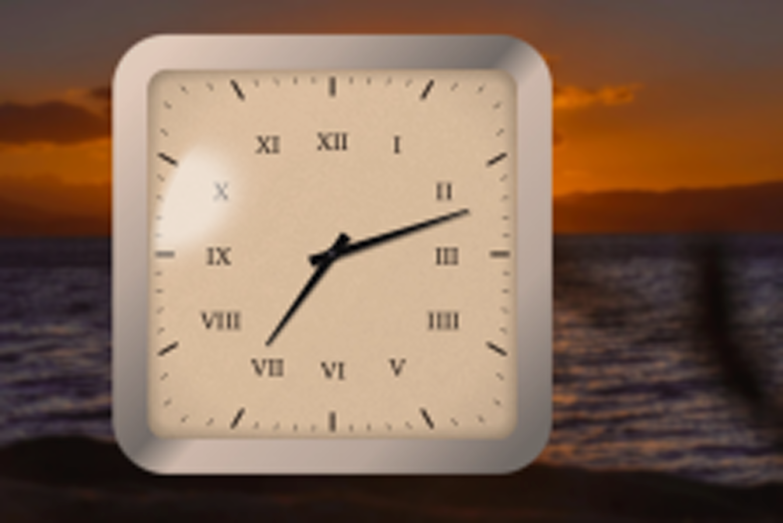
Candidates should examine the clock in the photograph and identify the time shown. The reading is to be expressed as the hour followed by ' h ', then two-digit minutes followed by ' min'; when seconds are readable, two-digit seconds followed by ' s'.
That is 7 h 12 min
